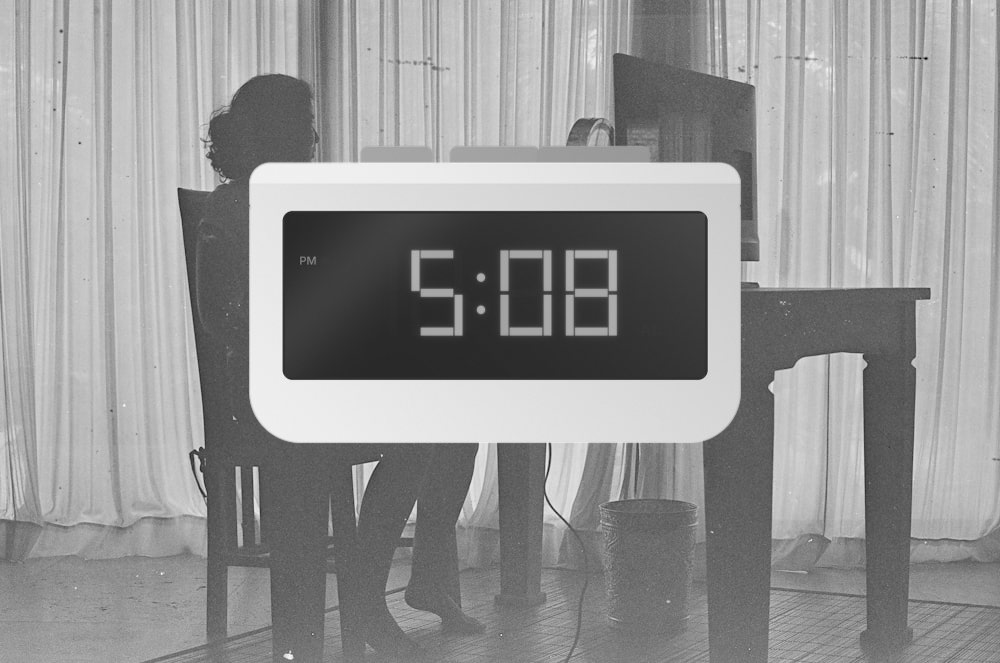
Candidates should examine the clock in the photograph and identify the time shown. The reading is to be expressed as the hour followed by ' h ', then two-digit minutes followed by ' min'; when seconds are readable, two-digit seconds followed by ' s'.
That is 5 h 08 min
